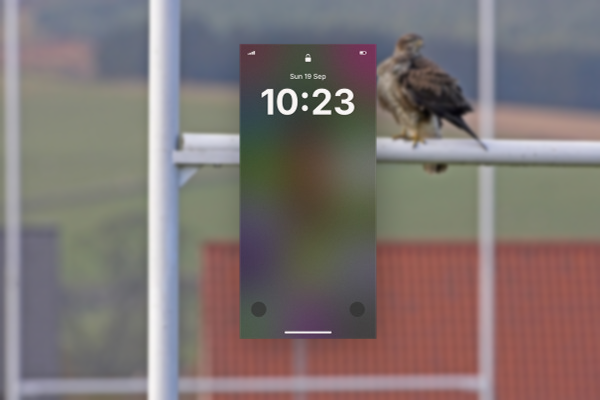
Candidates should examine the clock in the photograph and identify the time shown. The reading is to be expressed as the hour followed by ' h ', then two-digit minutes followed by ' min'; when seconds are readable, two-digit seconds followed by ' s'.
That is 10 h 23 min
